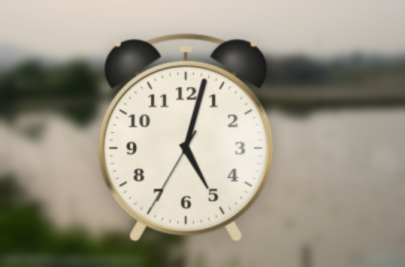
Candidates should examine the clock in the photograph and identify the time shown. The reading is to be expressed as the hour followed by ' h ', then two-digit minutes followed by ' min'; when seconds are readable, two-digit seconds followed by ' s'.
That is 5 h 02 min 35 s
